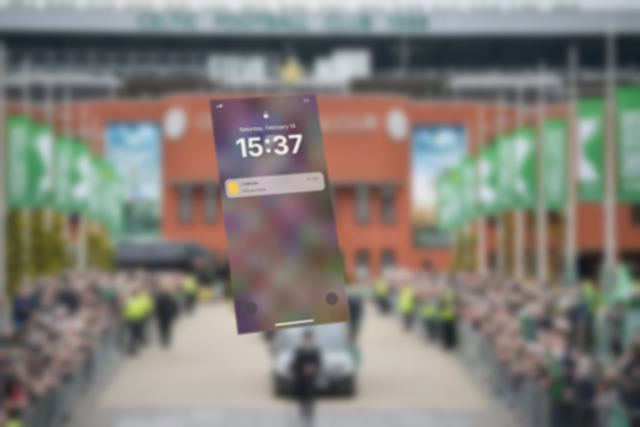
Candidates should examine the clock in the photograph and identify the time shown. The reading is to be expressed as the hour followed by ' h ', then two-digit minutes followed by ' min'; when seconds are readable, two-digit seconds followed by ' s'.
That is 15 h 37 min
